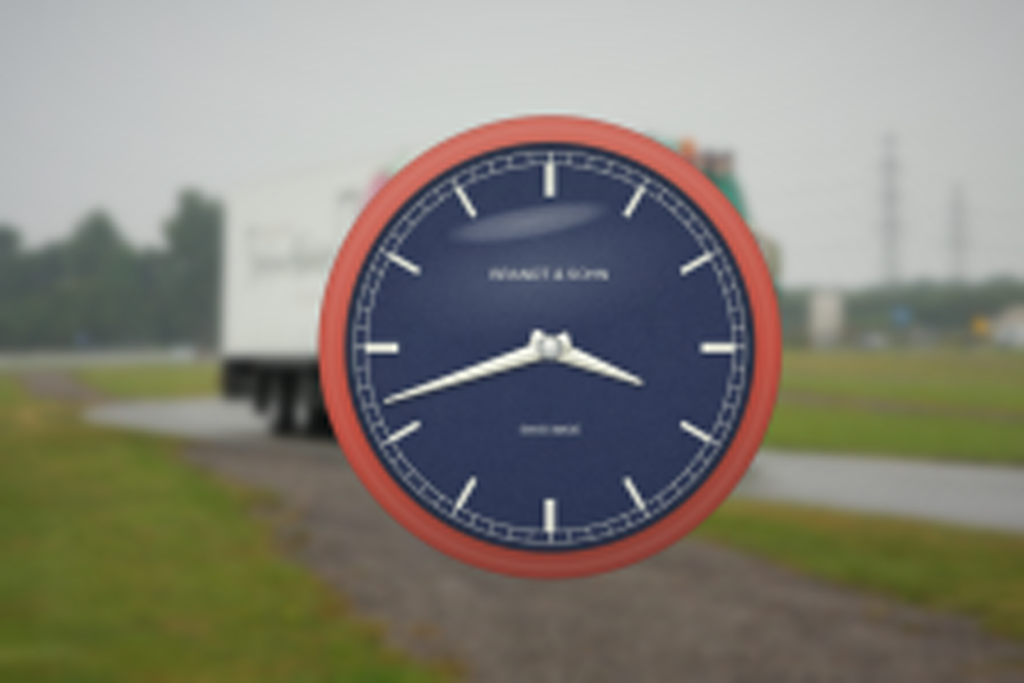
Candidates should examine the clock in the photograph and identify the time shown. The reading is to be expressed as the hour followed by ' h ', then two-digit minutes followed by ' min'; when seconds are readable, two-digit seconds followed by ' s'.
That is 3 h 42 min
